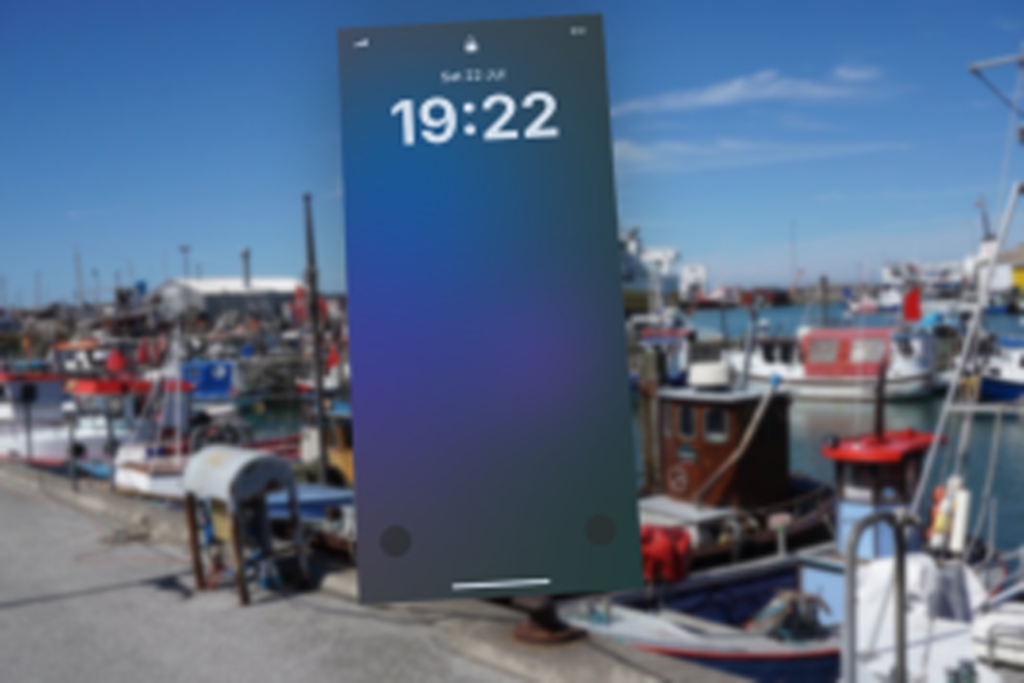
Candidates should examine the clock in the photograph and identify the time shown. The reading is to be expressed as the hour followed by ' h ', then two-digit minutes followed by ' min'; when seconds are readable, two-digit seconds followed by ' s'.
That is 19 h 22 min
